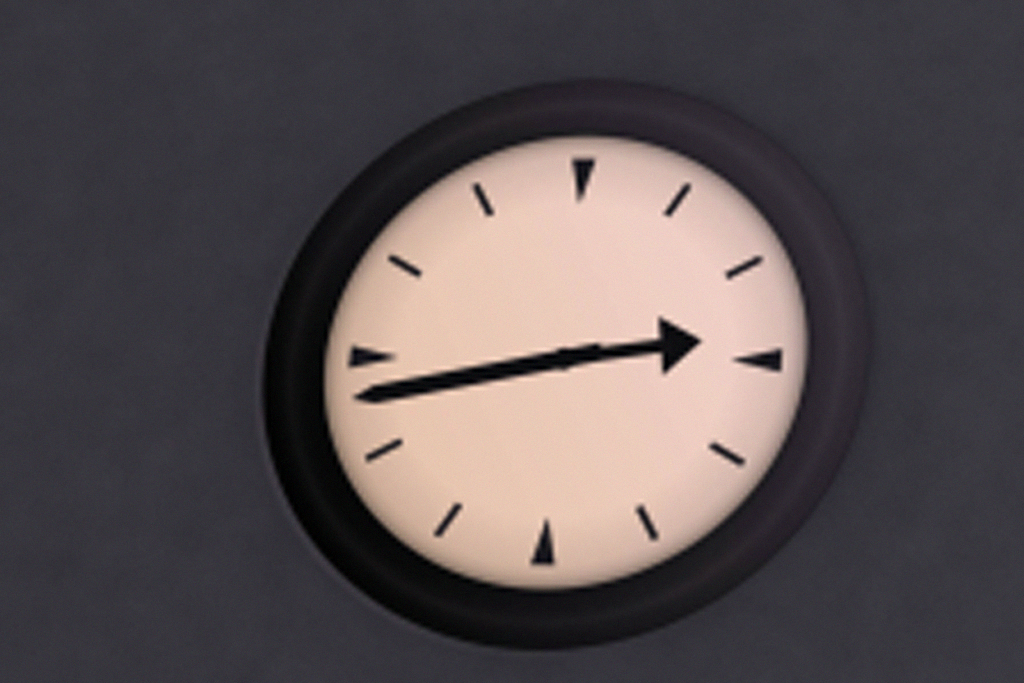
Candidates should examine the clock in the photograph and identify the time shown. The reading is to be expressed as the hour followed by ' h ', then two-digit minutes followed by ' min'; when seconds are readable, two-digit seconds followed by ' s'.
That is 2 h 43 min
